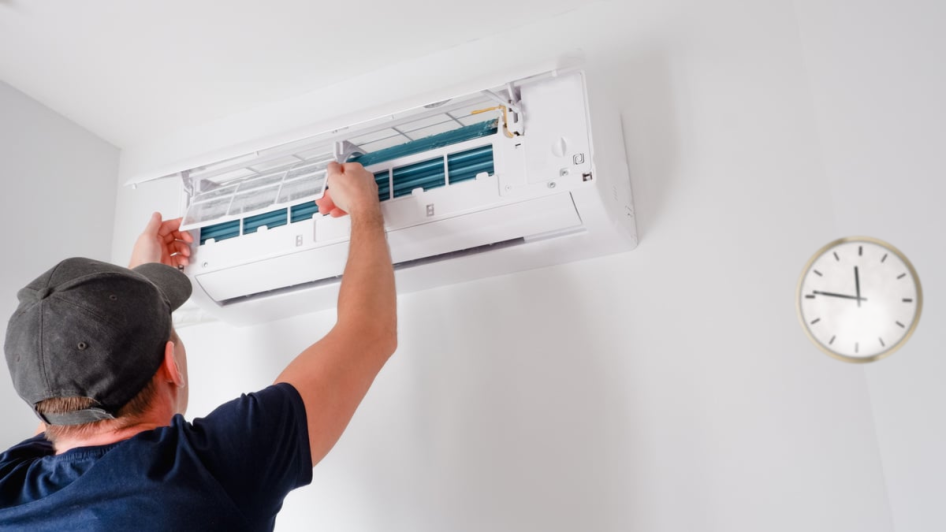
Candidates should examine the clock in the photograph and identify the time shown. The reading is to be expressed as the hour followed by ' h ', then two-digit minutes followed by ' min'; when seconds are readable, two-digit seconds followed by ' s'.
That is 11 h 46 min
